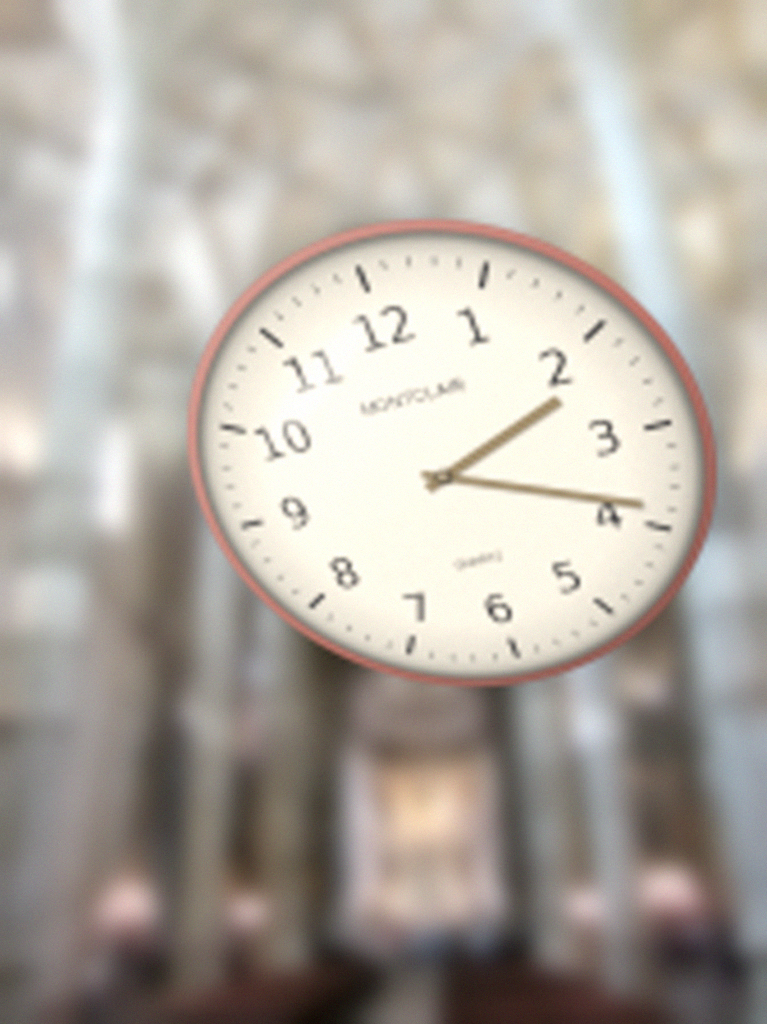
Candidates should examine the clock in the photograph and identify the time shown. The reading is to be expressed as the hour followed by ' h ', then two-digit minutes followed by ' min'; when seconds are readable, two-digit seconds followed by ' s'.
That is 2 h 19 min
